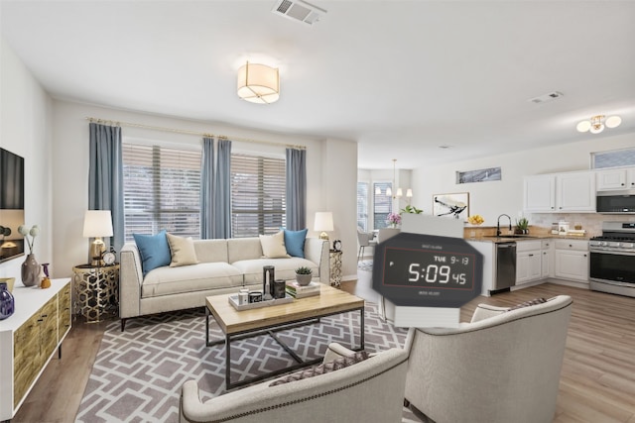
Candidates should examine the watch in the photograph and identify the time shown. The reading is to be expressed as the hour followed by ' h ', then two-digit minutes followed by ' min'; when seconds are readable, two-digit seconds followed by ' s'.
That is 5 h 09 min 45 s
